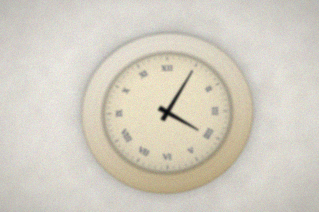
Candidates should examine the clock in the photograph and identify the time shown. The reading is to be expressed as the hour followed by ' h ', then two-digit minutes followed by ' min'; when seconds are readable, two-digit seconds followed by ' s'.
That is 4 h 05 min
